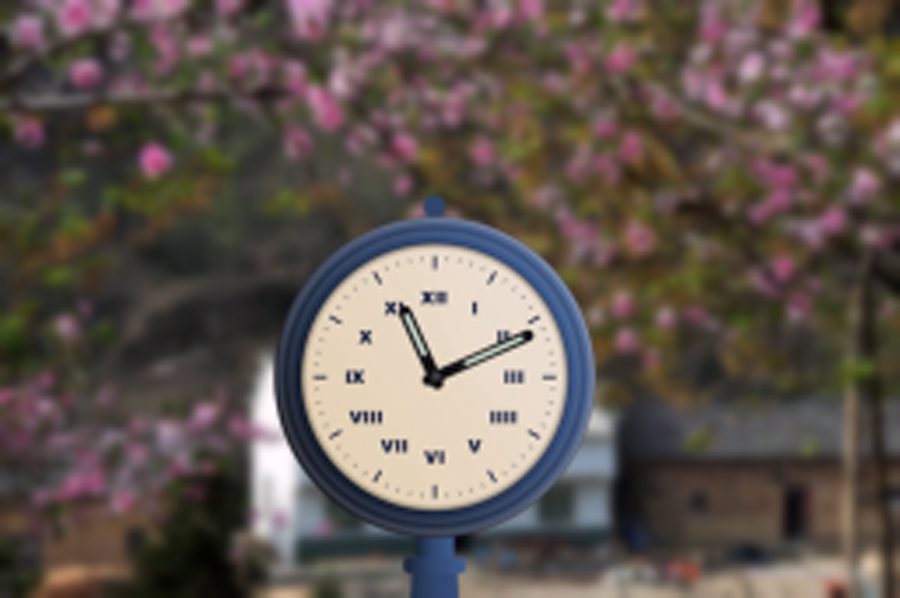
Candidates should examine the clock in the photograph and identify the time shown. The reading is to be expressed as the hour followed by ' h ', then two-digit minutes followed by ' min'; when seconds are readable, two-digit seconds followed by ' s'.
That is 11 h 11 min
